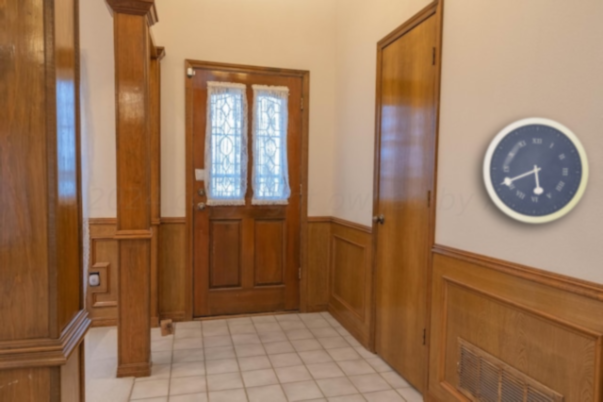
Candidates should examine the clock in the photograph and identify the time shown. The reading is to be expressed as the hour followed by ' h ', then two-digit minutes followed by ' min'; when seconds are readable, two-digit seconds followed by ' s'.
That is 5 h 41 min
